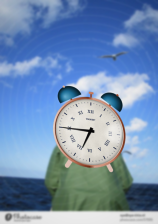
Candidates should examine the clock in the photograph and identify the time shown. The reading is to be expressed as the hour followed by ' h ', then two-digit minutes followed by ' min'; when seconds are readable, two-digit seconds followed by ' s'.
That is 6 h 45 min
